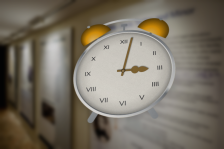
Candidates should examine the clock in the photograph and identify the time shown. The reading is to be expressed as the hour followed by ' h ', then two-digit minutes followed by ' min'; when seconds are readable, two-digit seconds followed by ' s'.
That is 3 h 02 min
